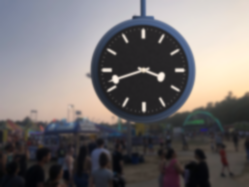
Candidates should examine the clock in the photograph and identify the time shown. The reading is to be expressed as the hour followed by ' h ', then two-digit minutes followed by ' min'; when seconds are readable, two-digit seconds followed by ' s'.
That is 3 h 42 min
